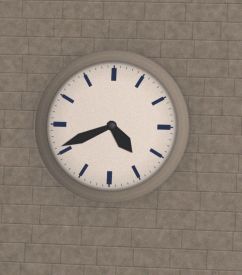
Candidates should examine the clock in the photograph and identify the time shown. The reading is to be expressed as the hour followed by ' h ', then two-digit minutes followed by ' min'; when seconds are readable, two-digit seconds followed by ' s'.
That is 4 h 41 min
